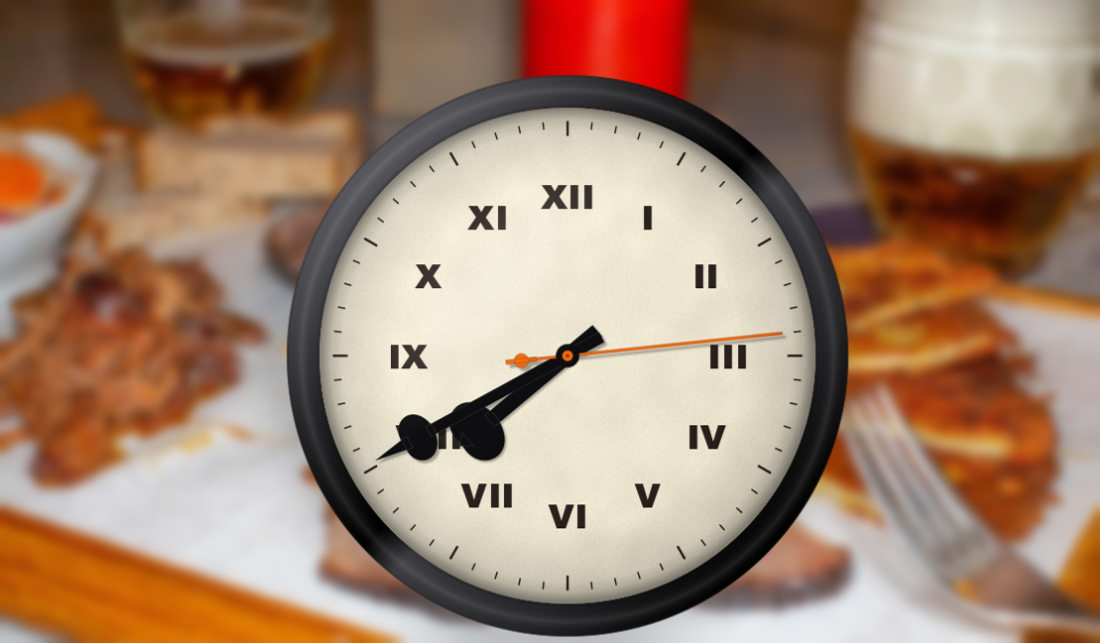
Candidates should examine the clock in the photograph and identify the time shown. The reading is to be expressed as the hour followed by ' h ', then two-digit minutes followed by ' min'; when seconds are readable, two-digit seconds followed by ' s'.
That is 7 h 40 min 14 s
